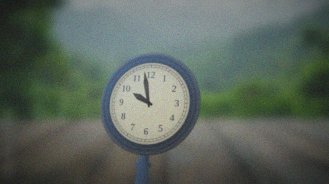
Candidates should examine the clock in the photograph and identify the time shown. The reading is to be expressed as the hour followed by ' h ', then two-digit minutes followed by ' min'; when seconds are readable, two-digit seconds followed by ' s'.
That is 9 h 58 min
